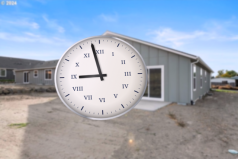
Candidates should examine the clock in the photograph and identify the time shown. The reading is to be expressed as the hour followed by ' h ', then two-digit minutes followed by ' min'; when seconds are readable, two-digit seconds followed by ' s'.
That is 8 h 58 min
